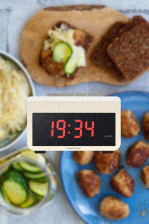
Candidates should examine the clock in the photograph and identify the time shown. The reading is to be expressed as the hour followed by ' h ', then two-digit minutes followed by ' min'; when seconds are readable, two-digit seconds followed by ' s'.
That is 19 h 34 min
